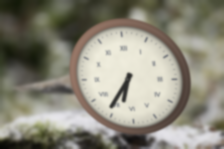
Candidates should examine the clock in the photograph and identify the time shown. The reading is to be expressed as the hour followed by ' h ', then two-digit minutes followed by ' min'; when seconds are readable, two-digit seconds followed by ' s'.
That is 6 h 36 min
